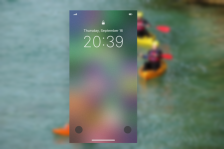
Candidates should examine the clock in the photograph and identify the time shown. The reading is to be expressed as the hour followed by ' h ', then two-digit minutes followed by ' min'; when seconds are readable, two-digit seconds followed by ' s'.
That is 20 h 39 min
